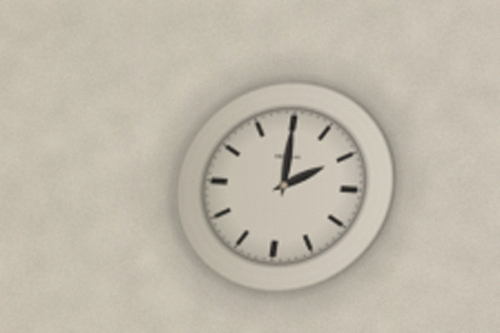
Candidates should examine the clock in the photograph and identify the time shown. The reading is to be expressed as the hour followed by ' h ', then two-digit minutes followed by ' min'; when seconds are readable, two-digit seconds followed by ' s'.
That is 2 h 00 min
